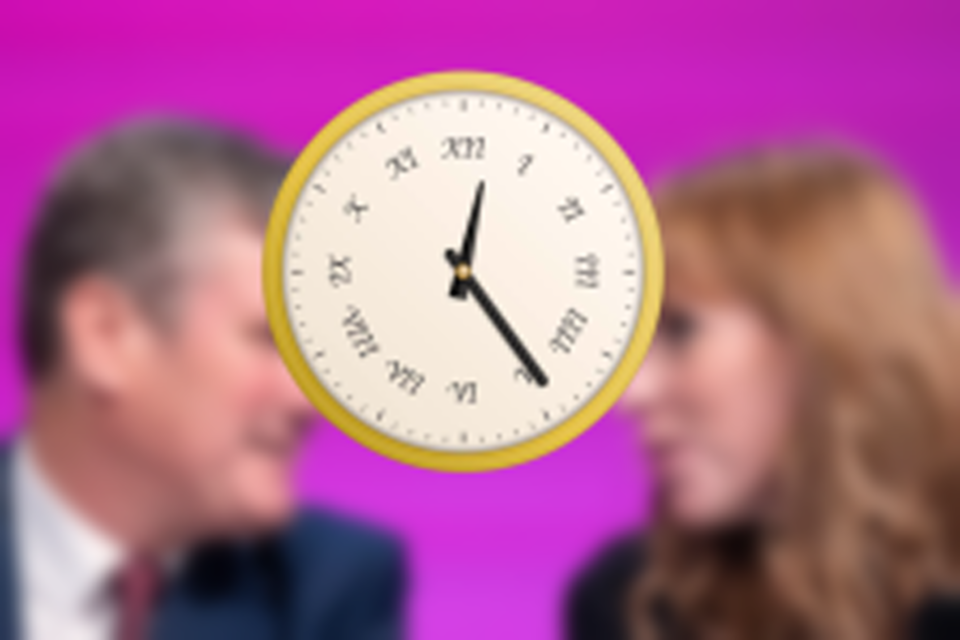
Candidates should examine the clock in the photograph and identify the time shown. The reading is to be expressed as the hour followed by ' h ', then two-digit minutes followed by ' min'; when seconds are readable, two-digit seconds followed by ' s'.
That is 12 h 24 min
